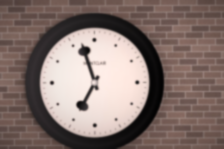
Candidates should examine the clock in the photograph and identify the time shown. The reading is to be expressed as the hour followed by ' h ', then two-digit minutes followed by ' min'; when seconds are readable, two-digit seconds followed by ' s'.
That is 6 h 57 min
